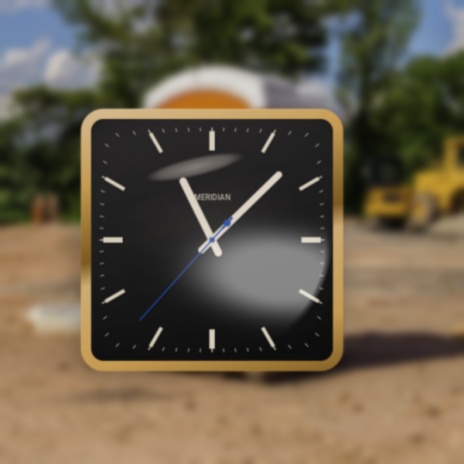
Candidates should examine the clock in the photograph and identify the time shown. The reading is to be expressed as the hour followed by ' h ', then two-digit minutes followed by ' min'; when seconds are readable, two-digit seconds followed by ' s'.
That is 11 h 07 min 37 s
